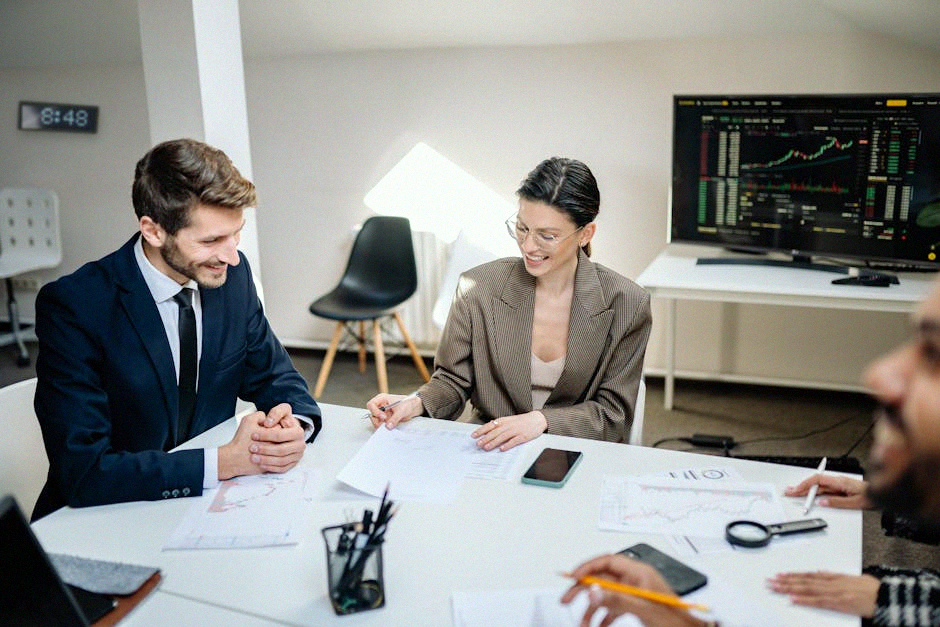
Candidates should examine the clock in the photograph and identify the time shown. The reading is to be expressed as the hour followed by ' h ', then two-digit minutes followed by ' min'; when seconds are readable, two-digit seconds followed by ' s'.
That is 8 h 48 min
